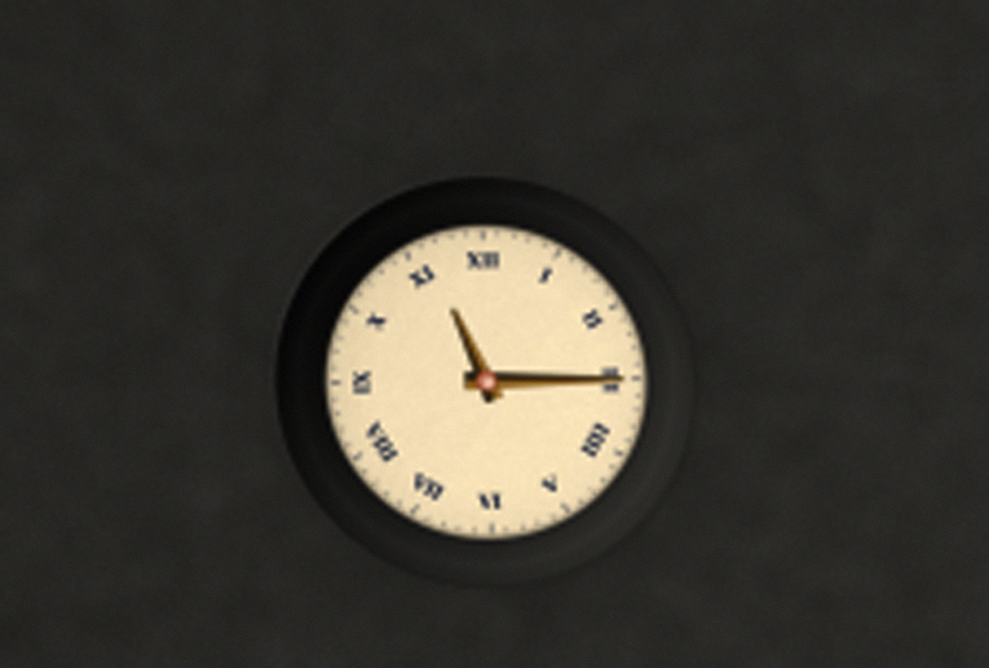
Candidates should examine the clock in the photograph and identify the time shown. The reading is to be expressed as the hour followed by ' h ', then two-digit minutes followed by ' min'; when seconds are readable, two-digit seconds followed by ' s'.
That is 11 h 15 min
